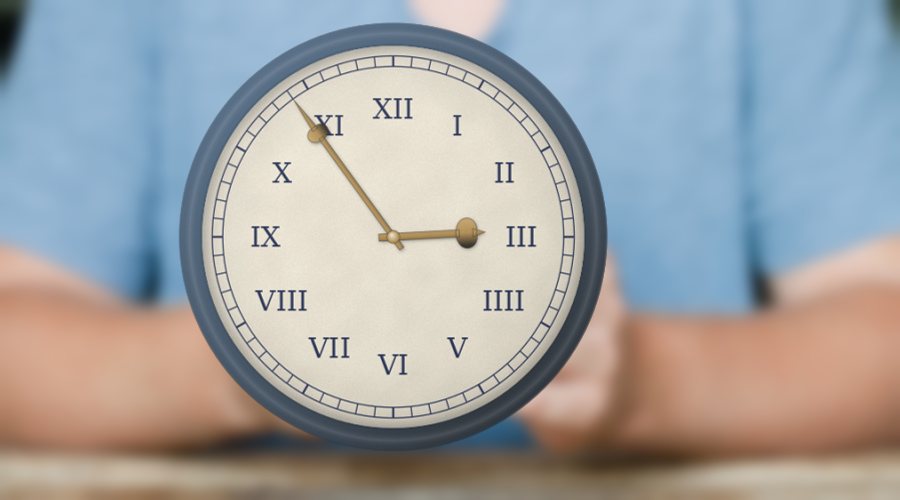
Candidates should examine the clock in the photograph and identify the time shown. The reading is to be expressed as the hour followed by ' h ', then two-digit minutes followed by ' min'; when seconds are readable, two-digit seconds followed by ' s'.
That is 2 h 54 min
